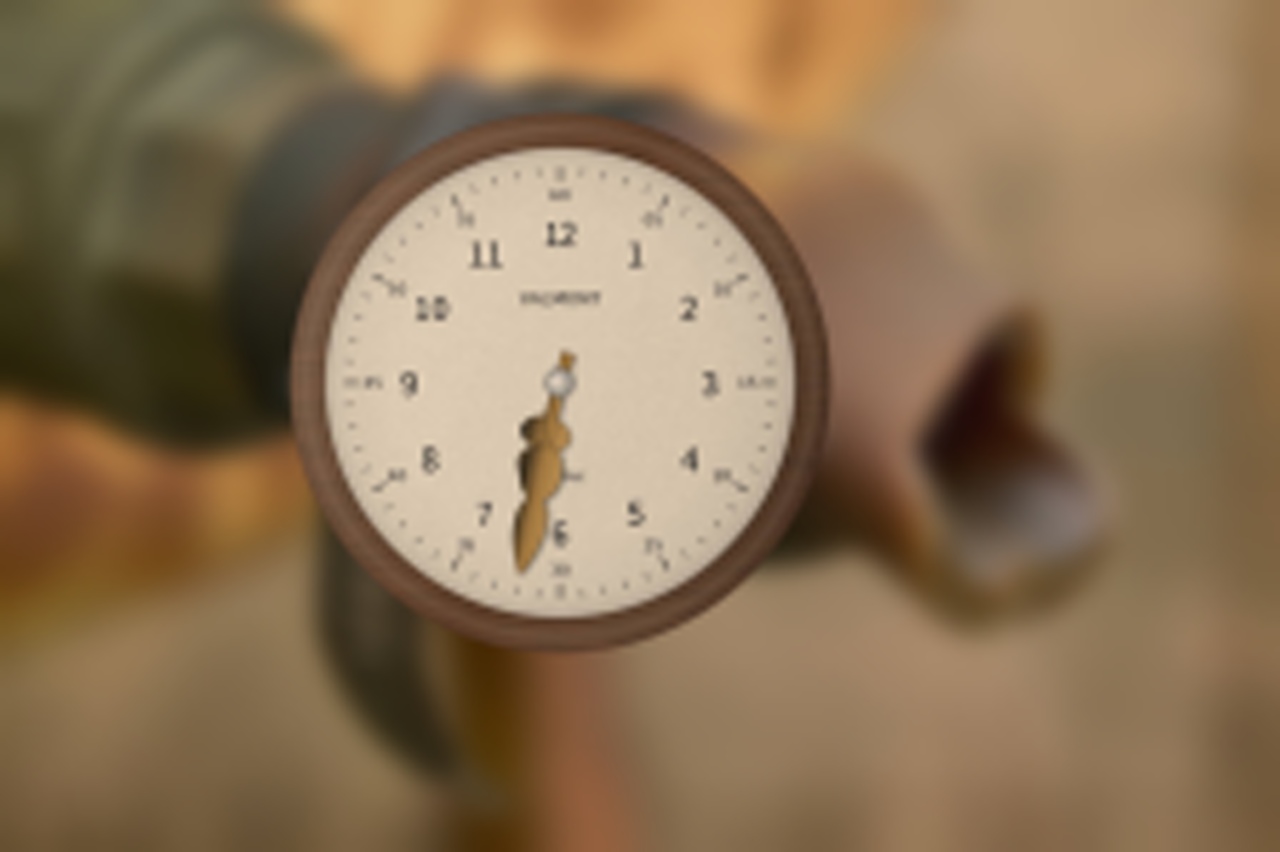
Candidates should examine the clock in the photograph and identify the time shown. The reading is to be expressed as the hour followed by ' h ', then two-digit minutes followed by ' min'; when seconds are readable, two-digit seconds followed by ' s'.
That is 6 h 32 min
